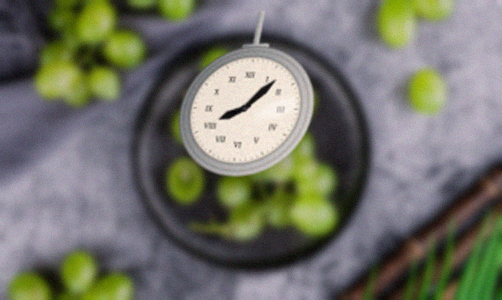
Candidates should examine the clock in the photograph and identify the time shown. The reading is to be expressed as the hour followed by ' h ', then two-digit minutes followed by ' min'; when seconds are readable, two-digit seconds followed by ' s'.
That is 8 h 07 min
